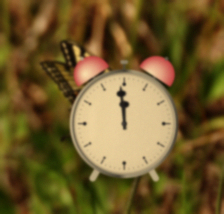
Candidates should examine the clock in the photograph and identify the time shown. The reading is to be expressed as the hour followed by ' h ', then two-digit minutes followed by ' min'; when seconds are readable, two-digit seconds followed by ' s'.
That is 11 h 59 min
